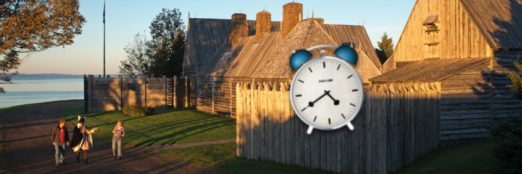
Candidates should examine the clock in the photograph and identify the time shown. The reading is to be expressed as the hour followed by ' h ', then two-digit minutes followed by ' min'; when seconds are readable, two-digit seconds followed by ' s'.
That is 4 h 40 min
